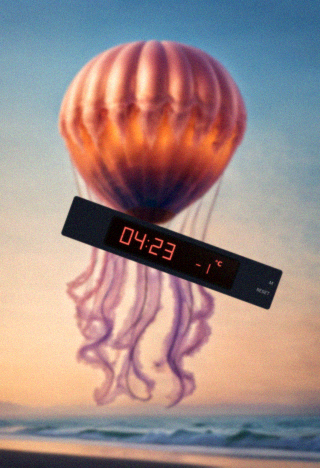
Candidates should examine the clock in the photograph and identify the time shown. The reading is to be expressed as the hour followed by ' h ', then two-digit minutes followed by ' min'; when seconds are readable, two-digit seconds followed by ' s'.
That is 4 h 23 min
